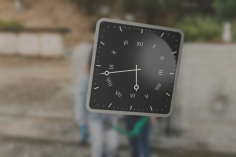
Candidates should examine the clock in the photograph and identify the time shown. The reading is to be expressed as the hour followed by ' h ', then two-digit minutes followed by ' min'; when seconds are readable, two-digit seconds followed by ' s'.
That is 5 h 43 min
